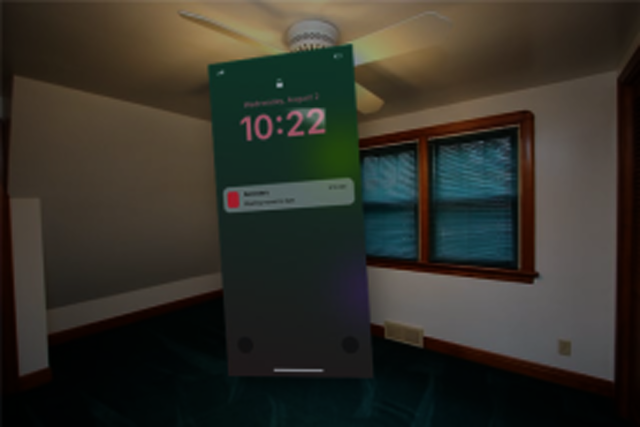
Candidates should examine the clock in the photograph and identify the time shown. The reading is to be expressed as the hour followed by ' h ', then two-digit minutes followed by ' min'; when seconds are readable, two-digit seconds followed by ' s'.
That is 10 h 22 min
